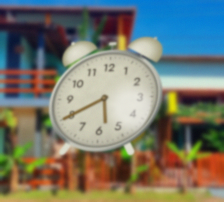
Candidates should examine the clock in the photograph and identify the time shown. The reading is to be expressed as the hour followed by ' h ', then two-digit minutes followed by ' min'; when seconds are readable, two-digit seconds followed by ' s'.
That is 5 h 40 min
